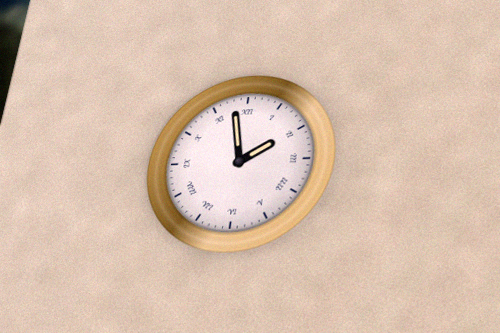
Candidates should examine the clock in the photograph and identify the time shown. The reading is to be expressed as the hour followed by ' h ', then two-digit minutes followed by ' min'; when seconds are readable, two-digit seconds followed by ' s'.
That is 1 h 58 min
